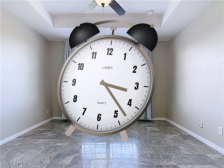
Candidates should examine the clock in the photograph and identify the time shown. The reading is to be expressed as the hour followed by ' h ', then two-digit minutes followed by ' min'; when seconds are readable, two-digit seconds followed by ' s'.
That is 3 h 23 min
